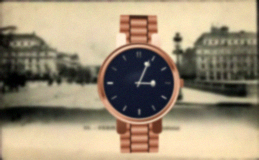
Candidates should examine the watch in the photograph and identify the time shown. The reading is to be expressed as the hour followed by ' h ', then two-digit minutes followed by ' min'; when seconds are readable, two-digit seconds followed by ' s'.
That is 3 h 04 min
